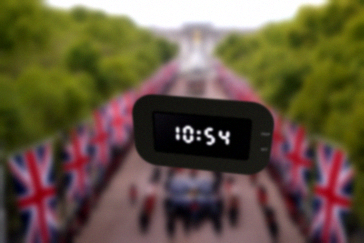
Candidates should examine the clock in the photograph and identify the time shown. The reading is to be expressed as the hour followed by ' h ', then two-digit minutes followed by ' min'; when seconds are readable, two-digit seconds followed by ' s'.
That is 10 h 54 min
